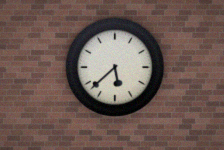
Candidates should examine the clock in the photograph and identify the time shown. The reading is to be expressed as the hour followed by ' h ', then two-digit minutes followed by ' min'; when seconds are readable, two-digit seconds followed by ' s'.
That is 5 h 38 min
